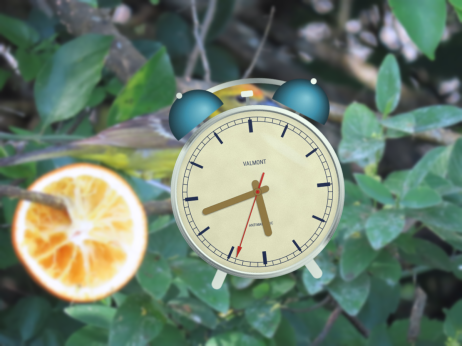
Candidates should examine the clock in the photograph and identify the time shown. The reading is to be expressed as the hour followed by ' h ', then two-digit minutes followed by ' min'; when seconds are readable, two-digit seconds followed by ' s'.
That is 5 h 42 min 34 s
